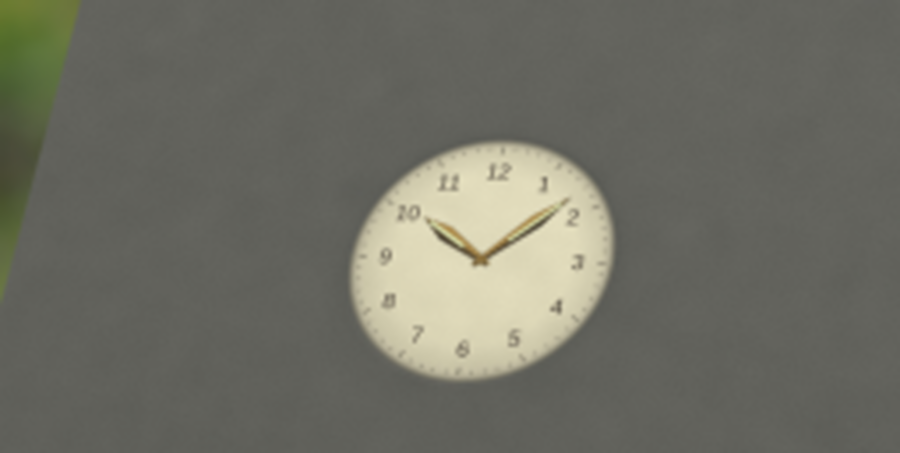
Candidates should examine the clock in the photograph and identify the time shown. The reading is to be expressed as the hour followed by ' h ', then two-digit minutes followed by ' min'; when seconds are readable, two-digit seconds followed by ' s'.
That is 10 h 08 min
